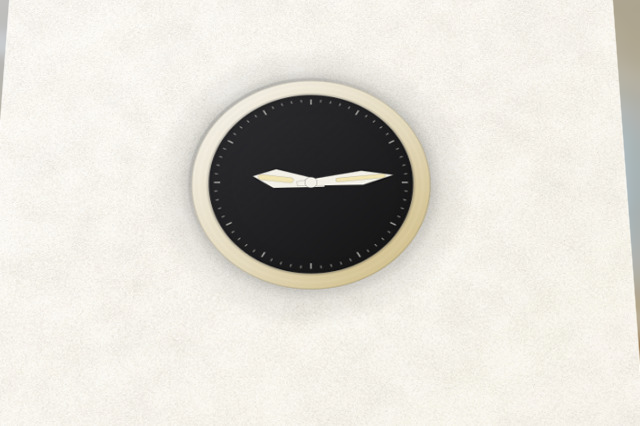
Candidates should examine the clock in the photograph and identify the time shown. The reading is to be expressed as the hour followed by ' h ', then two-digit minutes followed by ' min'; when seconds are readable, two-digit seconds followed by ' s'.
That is 9 h 14 min
